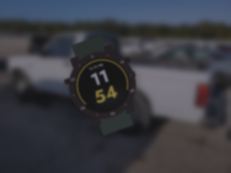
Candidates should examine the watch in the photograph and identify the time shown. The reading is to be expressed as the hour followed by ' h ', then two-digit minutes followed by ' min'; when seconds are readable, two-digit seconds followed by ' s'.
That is 11 h 54 min
